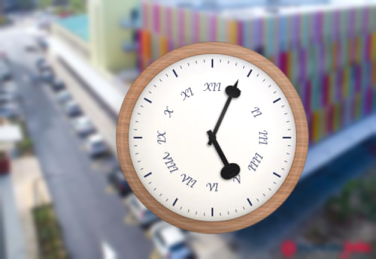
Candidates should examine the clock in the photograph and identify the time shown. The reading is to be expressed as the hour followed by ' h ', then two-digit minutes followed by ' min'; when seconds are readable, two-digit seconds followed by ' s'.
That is 5 h 04 min
